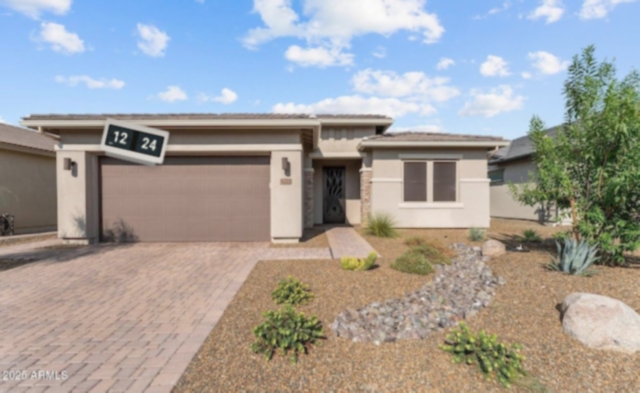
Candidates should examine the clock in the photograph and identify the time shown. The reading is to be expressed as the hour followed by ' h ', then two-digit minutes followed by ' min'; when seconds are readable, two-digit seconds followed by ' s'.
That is 12 h 24 min
